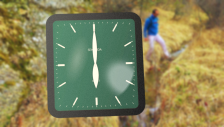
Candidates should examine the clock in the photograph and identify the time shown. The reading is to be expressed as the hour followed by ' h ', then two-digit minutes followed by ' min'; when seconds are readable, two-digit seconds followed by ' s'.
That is 6 h 00 min
